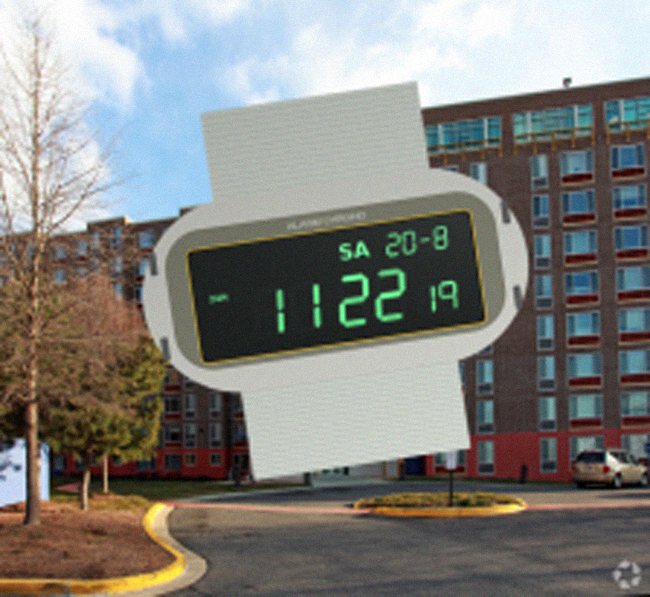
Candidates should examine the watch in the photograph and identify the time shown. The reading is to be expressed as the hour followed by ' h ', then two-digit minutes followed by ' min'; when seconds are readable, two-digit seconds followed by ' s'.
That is 11 h 22 min 19 s
